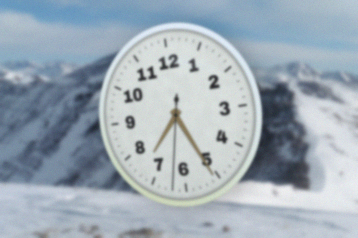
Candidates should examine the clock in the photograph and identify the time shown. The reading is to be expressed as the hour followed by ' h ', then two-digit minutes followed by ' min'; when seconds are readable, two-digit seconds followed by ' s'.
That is 7 h 25 min 32 s
